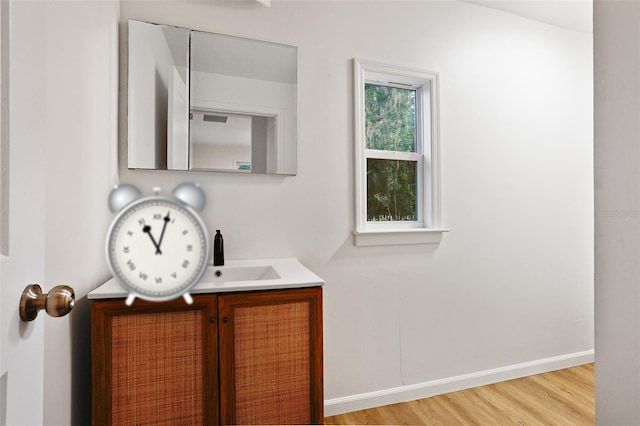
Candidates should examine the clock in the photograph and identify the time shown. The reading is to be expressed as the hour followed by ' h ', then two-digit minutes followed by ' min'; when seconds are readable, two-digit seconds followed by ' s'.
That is 11 h 03 min
